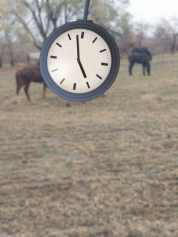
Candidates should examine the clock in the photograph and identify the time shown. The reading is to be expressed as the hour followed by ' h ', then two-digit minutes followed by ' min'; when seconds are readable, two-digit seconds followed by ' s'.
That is 4 h 58 min
